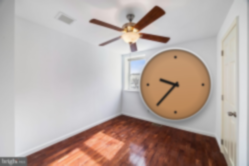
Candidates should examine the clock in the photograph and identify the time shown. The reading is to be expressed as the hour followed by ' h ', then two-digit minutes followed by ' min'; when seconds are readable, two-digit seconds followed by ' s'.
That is 9 h 37 min
